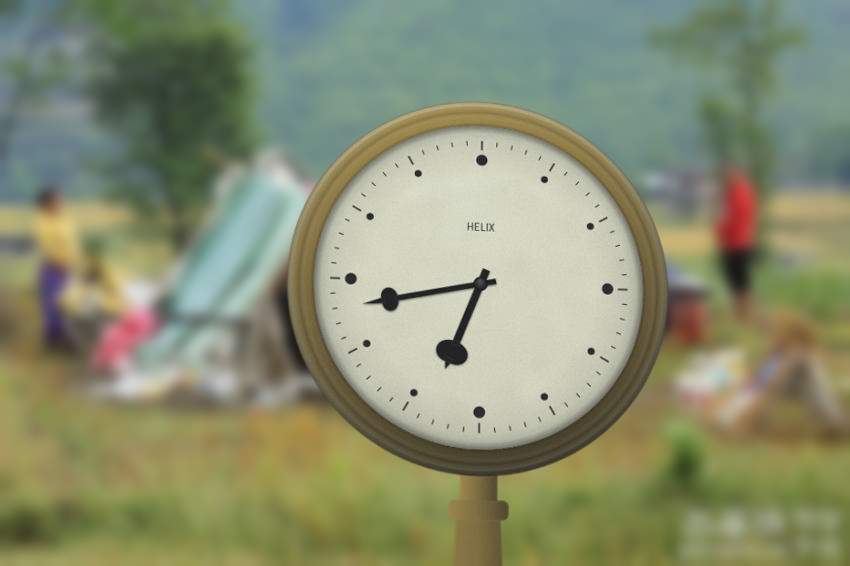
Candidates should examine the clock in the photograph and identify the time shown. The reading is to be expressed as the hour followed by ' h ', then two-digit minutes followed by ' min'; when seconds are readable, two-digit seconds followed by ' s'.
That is 6 h 43 min
